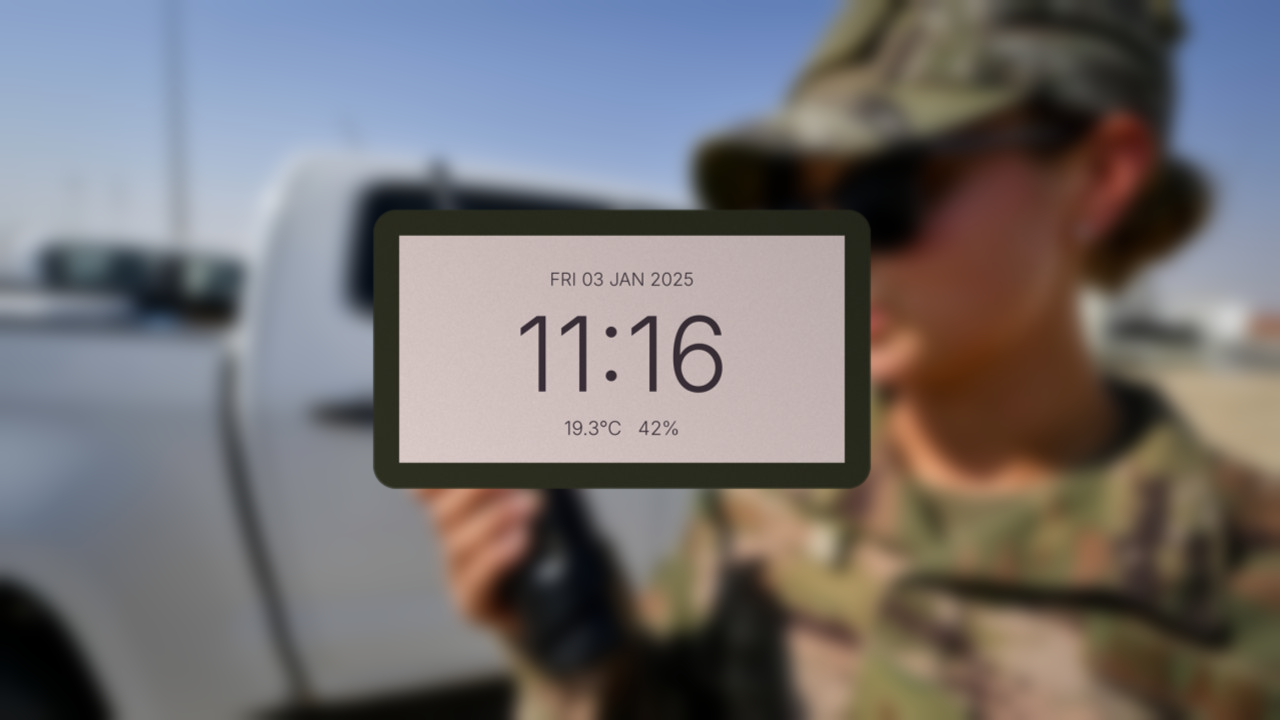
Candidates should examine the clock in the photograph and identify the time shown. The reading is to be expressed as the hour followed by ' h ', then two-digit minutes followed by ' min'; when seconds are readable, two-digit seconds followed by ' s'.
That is 11 h 16 min
